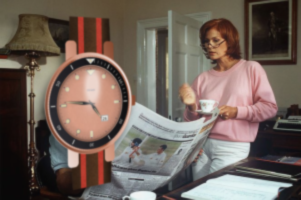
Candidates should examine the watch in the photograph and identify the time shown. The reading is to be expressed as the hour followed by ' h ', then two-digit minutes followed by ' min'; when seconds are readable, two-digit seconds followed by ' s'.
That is 4 h 46 min
